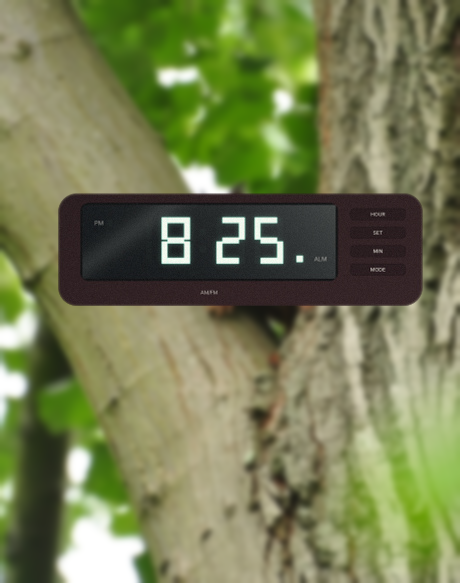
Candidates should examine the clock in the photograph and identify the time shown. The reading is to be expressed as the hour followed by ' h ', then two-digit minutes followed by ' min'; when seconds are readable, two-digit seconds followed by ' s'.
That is 8 h 25 min
